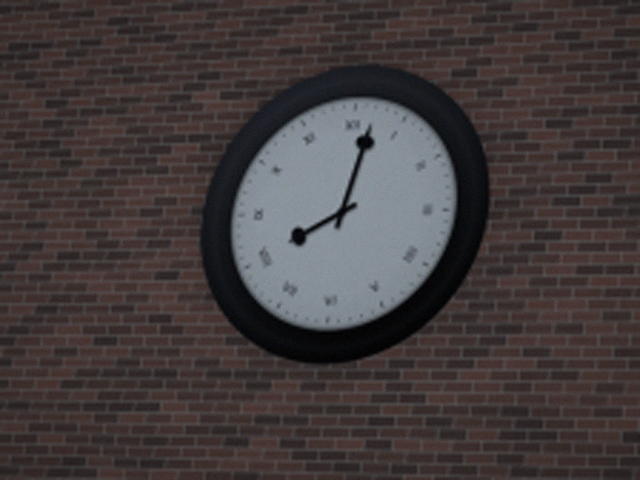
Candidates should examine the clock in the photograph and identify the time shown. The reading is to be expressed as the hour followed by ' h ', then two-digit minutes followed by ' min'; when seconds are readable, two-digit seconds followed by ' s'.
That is 8 h 02 min
